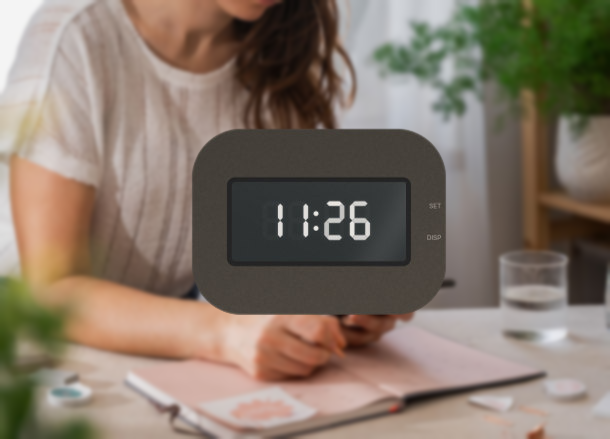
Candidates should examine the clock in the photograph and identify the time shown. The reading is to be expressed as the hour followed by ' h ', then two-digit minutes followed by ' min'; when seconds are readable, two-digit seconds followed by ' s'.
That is 11 h 26 min
